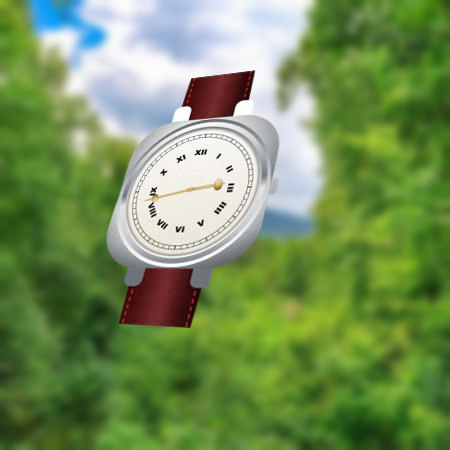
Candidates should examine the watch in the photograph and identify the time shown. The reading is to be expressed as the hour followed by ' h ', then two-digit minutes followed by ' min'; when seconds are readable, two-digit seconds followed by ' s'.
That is 2 h 43 min
